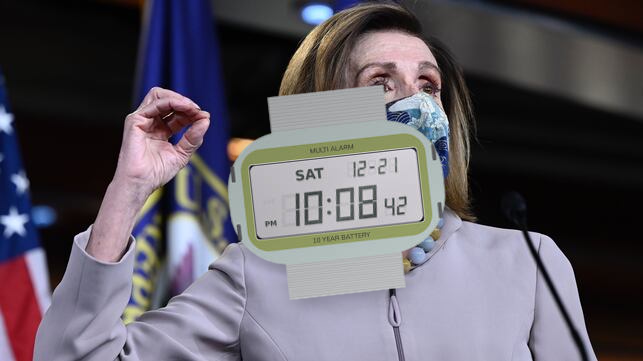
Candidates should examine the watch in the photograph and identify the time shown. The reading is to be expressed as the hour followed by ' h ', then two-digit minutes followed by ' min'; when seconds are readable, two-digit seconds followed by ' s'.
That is 10 h 08 min 42 s
